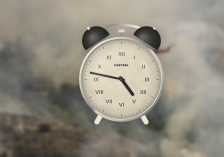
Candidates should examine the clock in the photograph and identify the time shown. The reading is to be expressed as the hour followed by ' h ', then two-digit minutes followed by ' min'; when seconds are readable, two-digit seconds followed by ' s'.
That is 4 h 47 min
